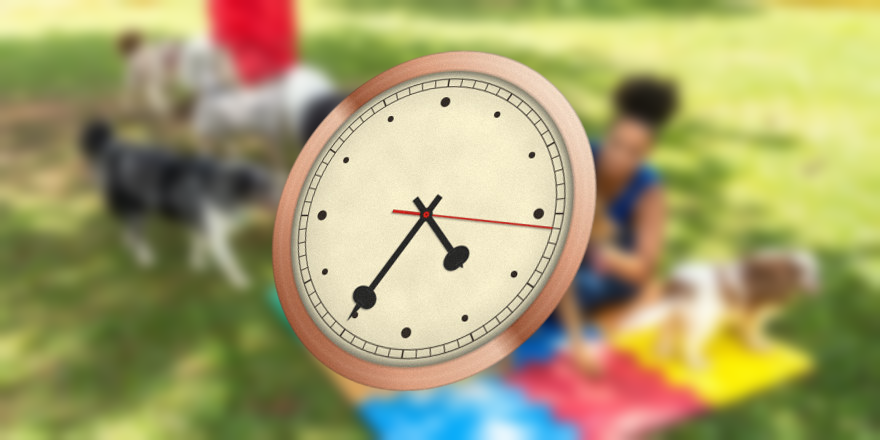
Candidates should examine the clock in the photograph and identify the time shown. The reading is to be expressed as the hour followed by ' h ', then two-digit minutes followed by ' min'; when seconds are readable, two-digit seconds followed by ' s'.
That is 4 h 35 min 16 s
